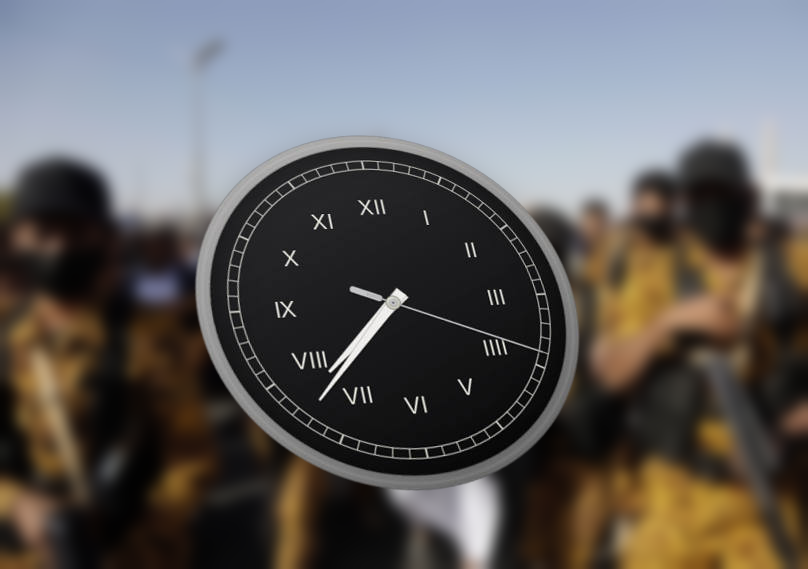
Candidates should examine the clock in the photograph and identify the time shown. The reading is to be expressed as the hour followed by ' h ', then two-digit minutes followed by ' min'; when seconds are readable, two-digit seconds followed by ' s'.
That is 7 h 37 min 19 s
